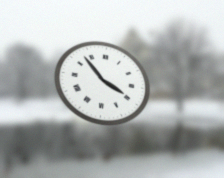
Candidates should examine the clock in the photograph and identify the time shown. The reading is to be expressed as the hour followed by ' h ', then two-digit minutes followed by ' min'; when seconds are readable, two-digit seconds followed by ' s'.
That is 3 h 53 min
